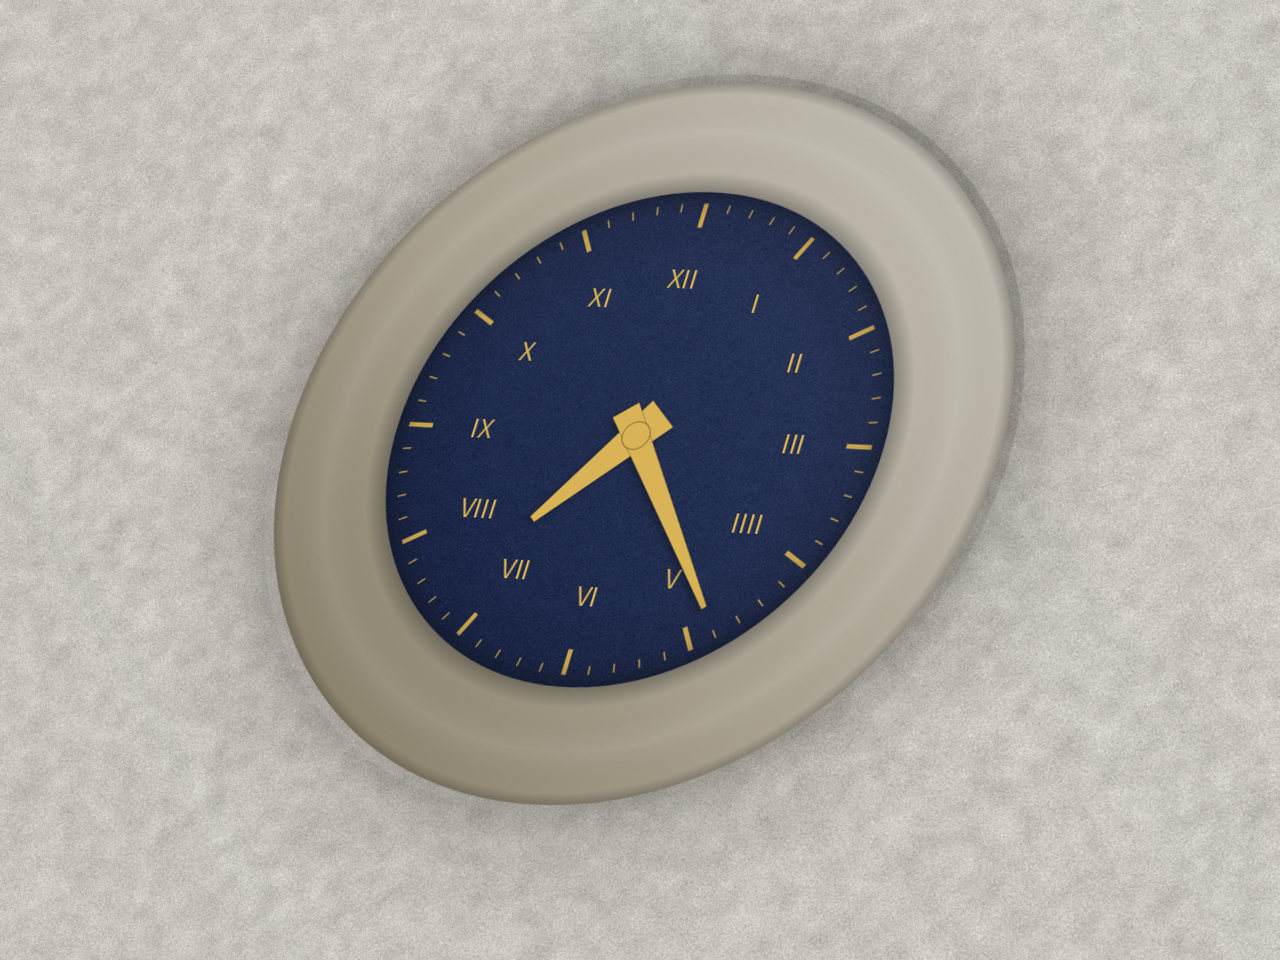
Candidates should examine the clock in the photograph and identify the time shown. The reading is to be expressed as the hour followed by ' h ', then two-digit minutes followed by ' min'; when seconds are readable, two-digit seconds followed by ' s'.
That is 7 h 24 min
